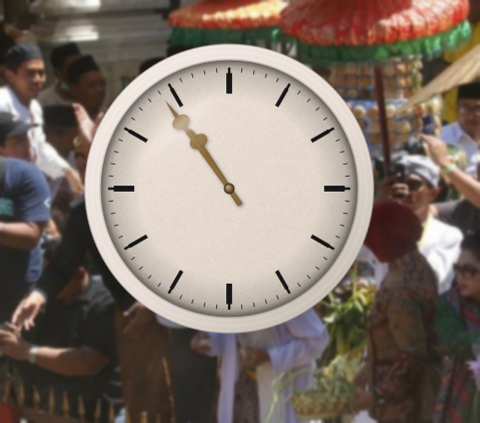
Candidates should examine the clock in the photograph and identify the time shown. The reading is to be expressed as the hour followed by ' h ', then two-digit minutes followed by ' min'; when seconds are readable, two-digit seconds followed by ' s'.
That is 10 h 54 min
